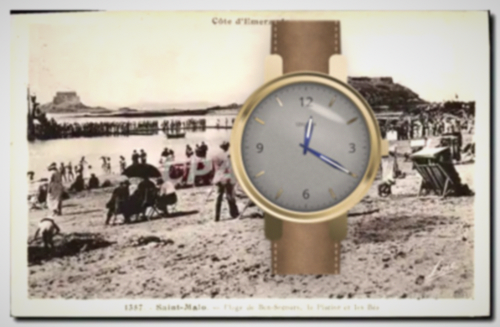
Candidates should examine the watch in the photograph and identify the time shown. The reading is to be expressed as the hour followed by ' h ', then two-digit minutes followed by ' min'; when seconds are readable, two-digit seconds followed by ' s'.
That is 12 h 20 min
